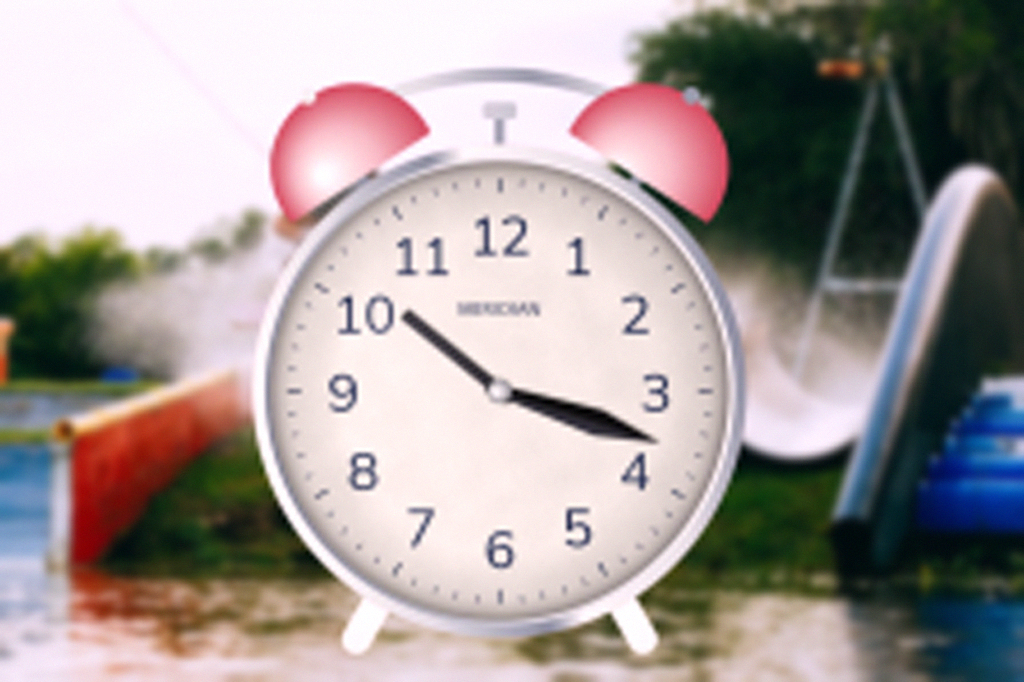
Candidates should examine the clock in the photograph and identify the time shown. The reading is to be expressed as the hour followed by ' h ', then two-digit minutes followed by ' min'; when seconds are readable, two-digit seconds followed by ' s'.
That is 10 h 18 min
